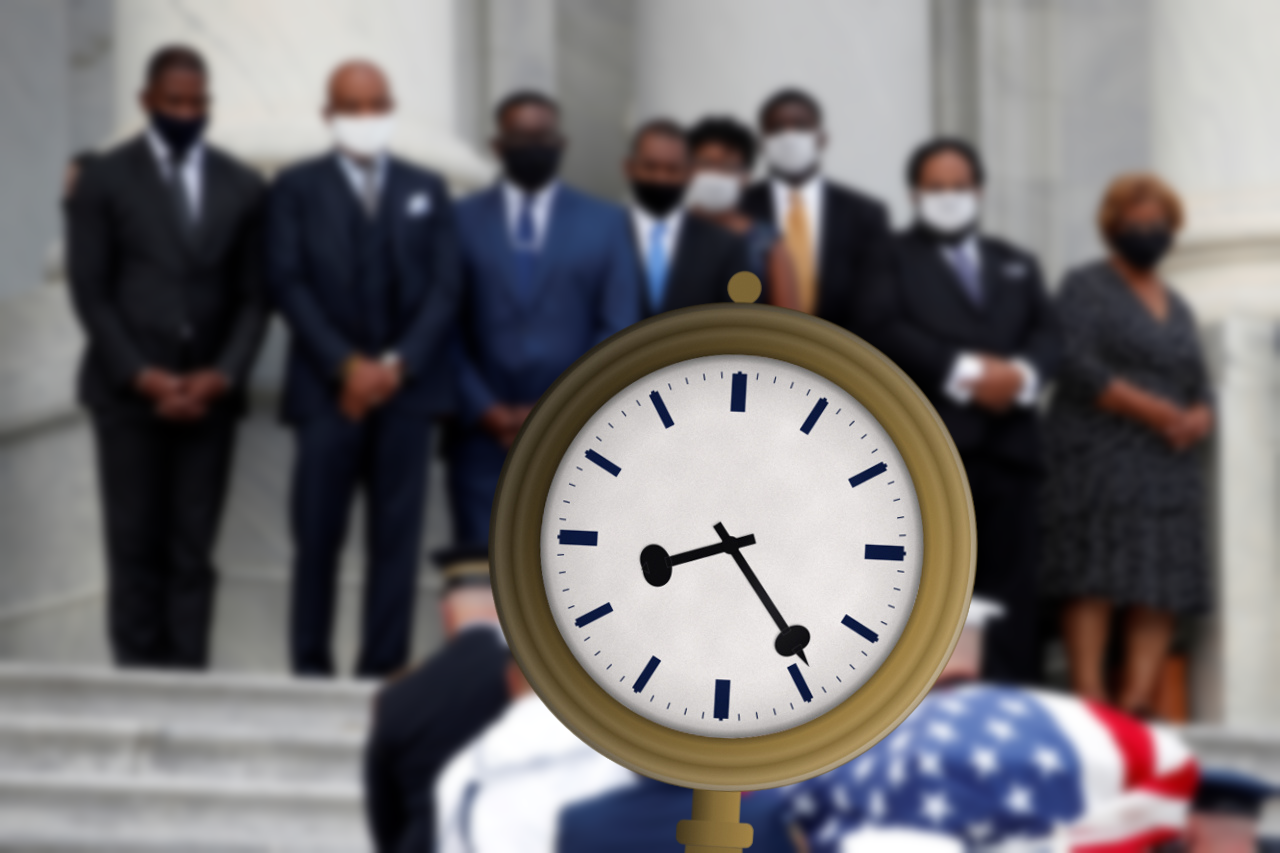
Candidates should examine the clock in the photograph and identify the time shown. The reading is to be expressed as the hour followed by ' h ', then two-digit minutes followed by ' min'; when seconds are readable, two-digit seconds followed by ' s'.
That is 8 h 24 min
